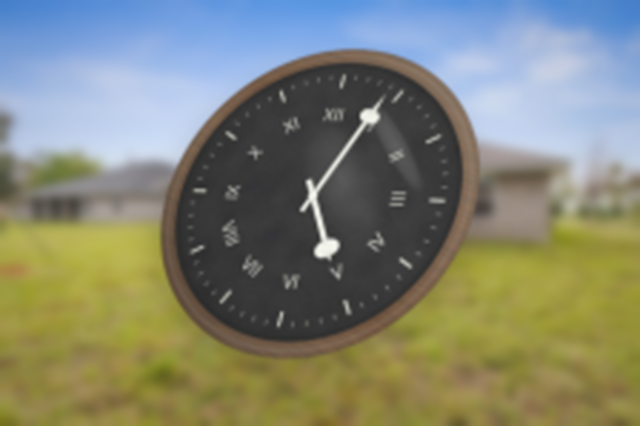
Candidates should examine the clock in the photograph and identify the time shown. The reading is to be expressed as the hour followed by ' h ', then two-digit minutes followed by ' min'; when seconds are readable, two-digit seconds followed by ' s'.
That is 5 h 04 min
